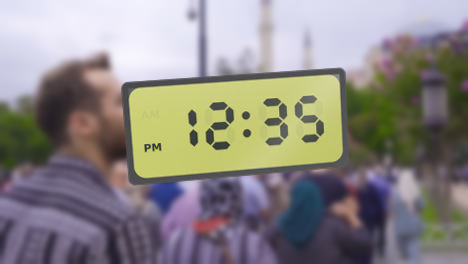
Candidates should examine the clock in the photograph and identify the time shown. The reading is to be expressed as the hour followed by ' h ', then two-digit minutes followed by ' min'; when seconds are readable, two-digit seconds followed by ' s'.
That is 12 h 35 min
